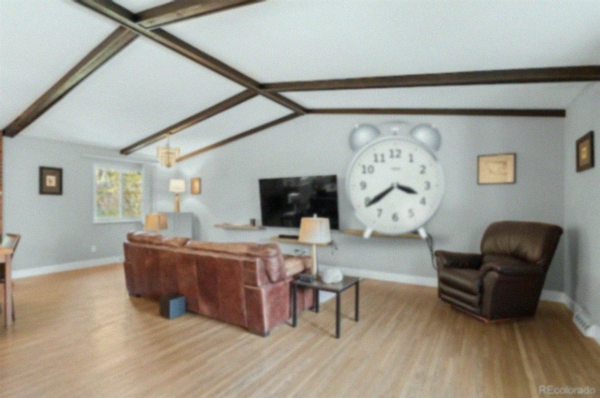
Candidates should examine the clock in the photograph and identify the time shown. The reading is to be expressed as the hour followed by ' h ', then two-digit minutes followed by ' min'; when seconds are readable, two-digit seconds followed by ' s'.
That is 3 h 39 min
